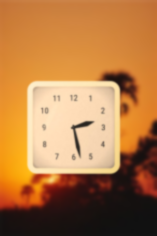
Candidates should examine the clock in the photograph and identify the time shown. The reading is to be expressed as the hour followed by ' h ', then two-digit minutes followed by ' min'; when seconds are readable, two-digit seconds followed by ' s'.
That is 2 h 28 min
